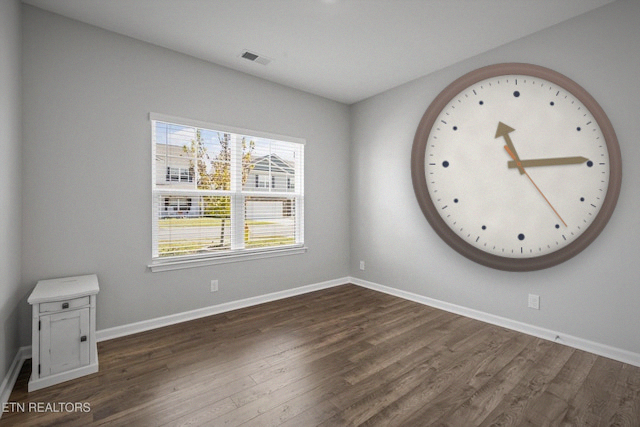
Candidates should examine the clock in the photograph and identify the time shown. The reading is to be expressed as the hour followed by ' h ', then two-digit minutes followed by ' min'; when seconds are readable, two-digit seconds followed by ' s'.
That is 11 h 14 min 24 s
